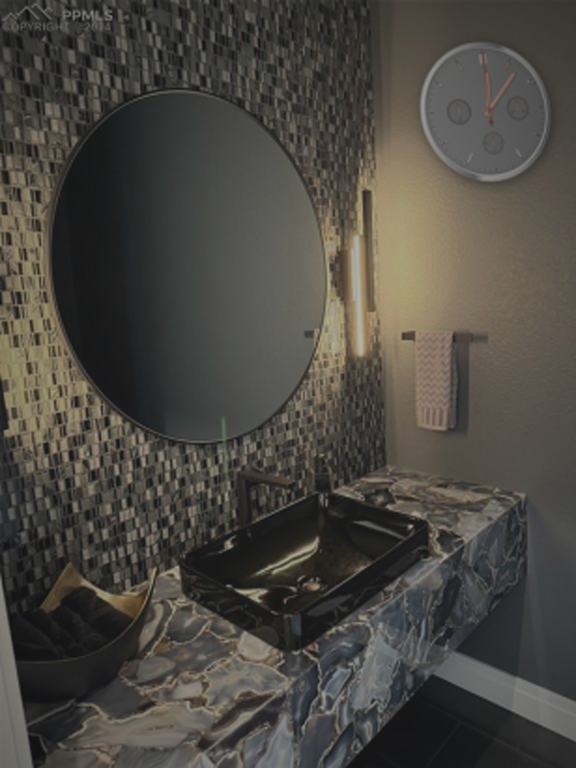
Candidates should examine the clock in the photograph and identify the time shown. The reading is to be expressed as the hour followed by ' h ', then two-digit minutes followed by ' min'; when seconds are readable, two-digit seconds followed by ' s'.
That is 12 h 07 min
